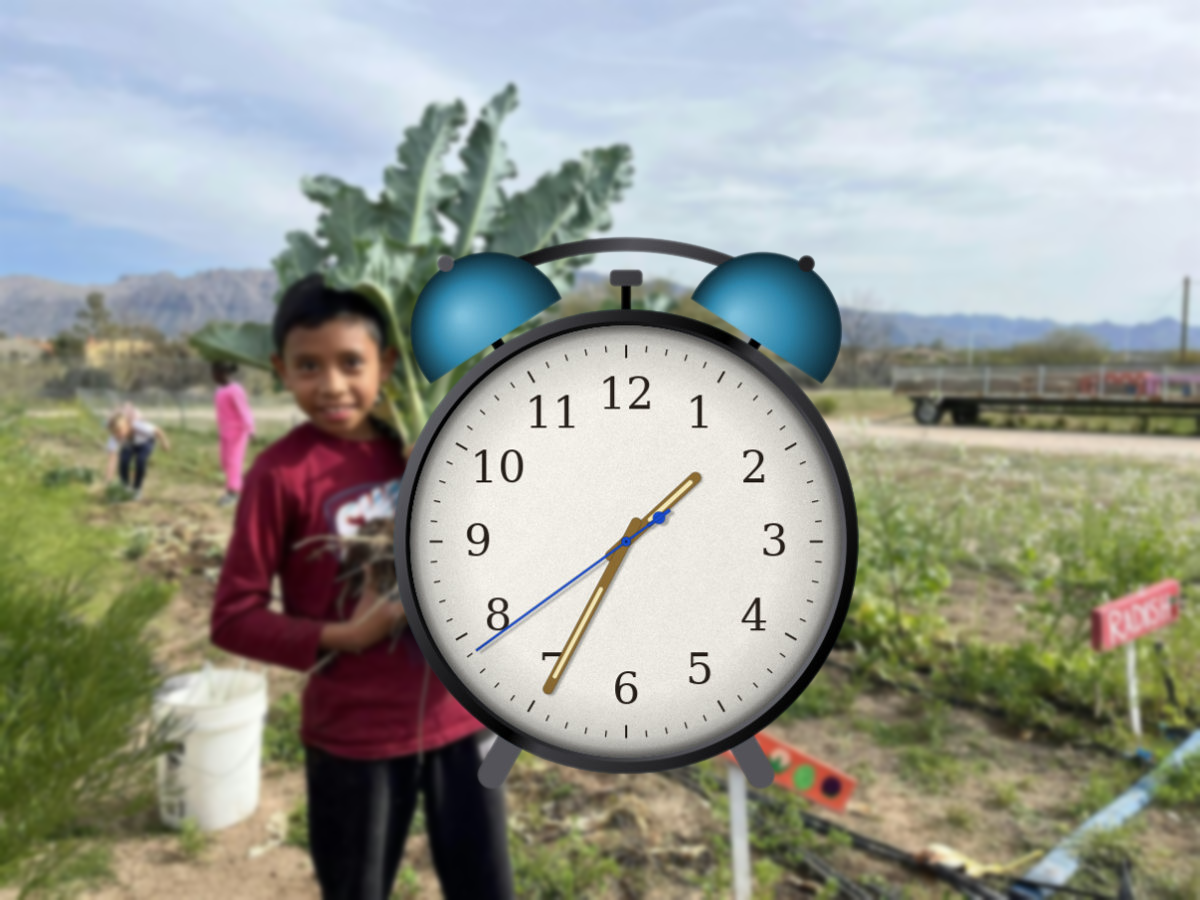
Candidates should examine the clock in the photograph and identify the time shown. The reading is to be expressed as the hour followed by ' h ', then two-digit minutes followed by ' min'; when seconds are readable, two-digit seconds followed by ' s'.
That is 1 h 34 min 39 s
